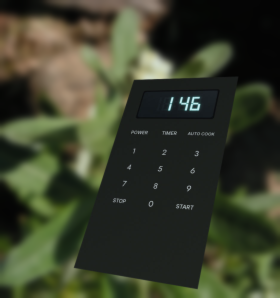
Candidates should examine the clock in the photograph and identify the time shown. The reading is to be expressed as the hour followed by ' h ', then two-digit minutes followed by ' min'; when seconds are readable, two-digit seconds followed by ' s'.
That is 1 h 46 min
